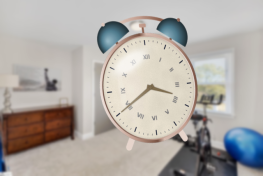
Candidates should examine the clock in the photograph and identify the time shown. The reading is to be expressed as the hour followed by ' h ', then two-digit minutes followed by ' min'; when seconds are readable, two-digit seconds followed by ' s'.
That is 3 h 40 min
